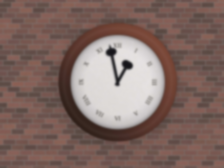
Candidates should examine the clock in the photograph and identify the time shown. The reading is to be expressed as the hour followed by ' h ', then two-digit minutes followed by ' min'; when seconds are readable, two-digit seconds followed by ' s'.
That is 12 h 58 min
